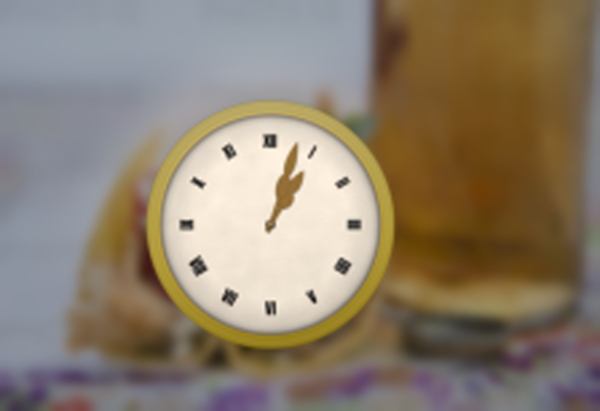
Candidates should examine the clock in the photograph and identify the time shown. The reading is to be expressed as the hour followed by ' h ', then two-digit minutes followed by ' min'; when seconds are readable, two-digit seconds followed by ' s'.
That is 1 h 03 min
